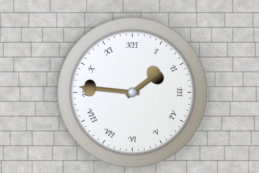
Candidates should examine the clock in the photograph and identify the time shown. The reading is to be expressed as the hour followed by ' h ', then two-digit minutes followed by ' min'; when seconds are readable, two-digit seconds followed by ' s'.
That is 1 h 46 min
